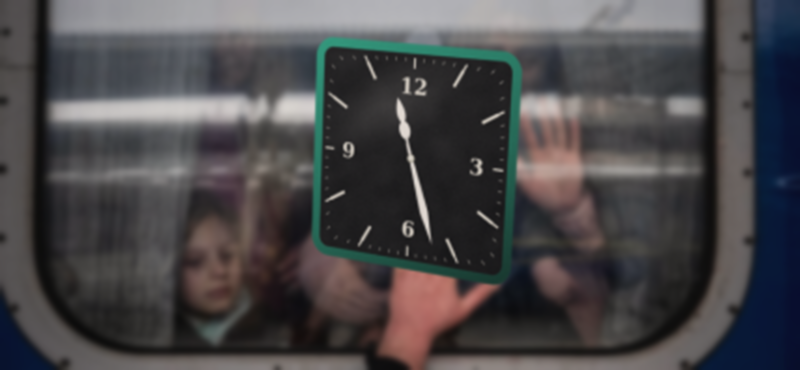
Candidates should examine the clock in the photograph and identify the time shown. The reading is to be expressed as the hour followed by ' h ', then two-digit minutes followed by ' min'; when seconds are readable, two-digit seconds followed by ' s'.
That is 11 h 27 min
